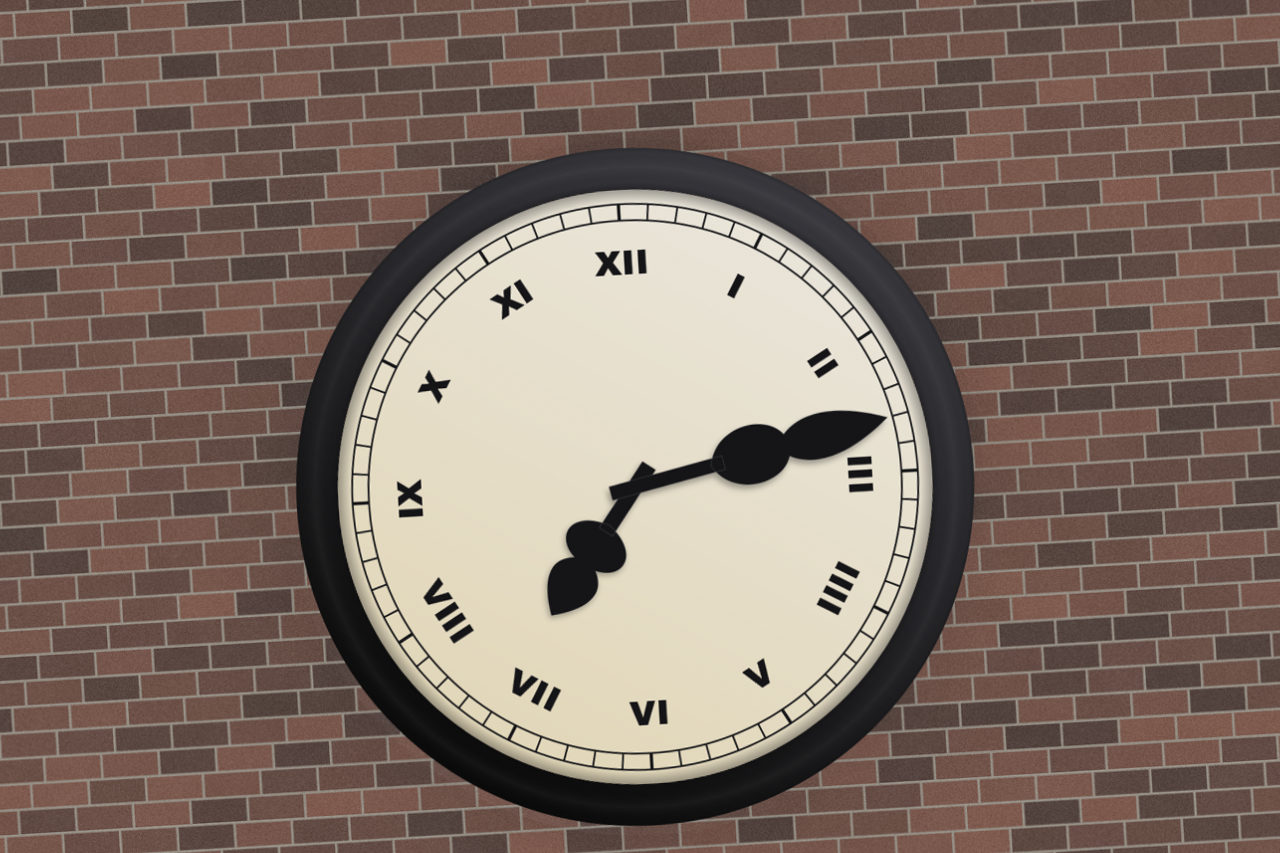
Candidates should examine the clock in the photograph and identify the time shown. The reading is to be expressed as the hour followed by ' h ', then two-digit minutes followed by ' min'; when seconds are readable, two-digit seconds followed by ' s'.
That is 7 h 13 min
